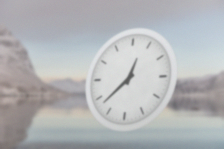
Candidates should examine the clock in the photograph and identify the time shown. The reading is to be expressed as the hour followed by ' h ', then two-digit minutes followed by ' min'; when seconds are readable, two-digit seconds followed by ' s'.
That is 12 h 38 min
